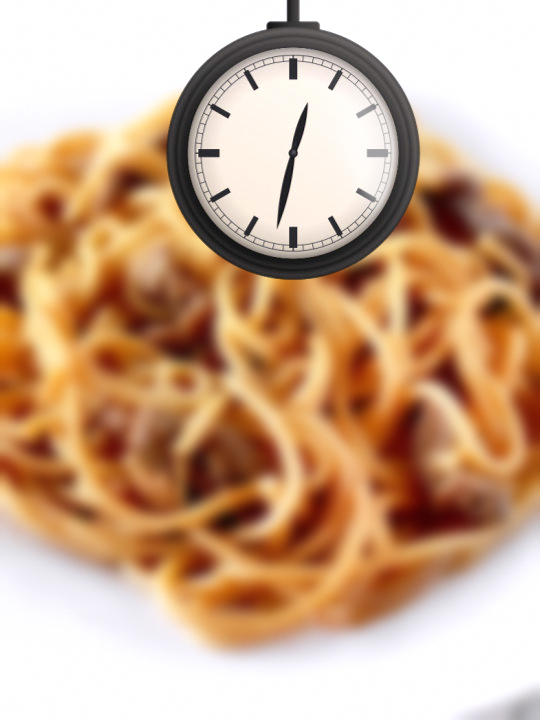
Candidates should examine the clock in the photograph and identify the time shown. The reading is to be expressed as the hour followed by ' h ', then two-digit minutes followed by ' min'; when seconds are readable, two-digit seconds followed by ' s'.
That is 12 h 32 min
